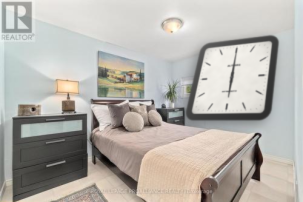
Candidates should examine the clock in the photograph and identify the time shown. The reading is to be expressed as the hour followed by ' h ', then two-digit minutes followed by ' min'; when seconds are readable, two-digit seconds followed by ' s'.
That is 6 h 00 min
